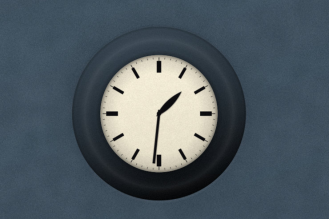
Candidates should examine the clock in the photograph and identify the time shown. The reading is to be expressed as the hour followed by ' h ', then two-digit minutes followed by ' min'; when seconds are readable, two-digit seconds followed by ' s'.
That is 1 h 31 min
